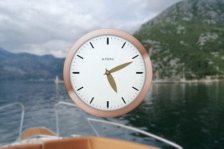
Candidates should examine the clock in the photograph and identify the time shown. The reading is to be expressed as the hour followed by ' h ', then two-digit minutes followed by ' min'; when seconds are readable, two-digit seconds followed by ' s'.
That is 5 h 11 min
